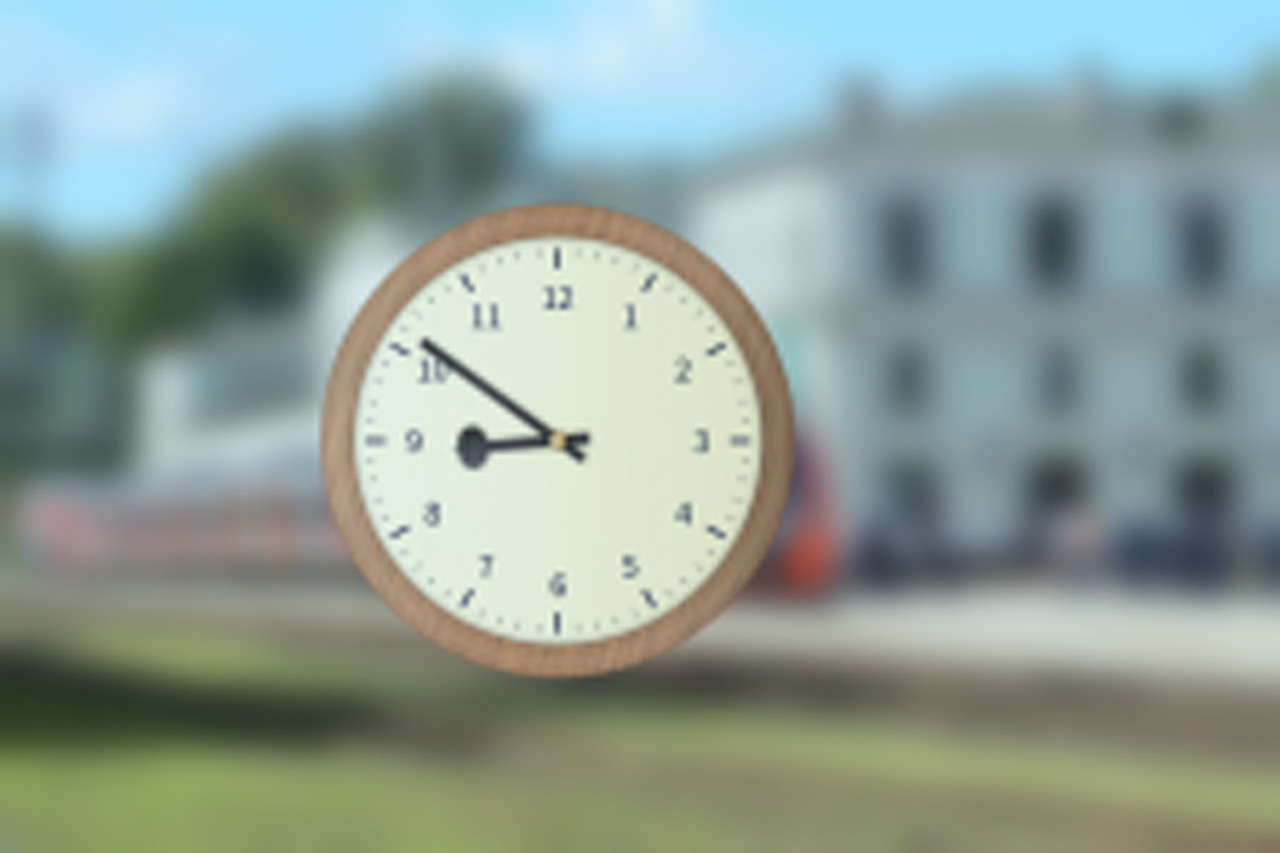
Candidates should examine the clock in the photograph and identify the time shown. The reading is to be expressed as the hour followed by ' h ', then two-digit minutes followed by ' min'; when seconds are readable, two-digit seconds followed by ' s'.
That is 8 h 51 min
